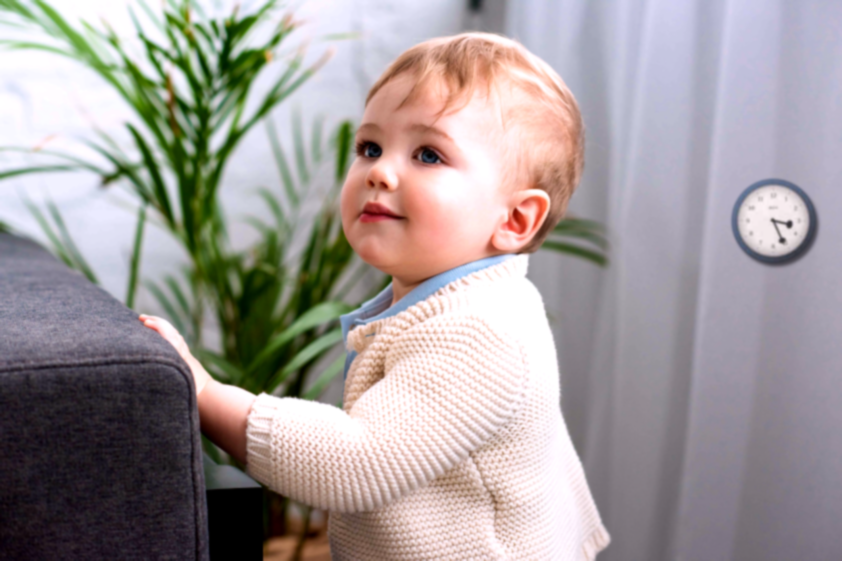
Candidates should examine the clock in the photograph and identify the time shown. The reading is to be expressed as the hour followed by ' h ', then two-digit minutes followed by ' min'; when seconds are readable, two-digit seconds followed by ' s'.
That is 3 h 26 min
